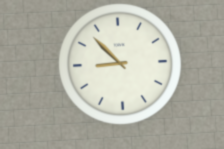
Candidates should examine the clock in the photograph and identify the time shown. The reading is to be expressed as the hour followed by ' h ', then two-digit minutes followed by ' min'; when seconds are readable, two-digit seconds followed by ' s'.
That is 8 h 53 min
